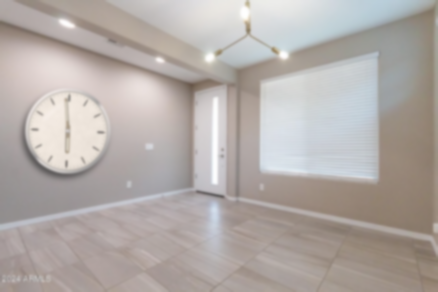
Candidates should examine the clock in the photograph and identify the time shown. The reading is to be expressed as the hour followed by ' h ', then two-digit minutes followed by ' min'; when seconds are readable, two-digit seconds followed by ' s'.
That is 5 h 59 min
